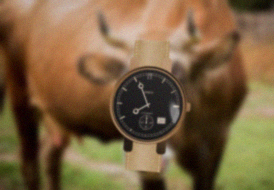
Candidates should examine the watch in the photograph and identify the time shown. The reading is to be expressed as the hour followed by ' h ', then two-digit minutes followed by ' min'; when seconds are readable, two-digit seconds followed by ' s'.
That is 7 h 56 min
